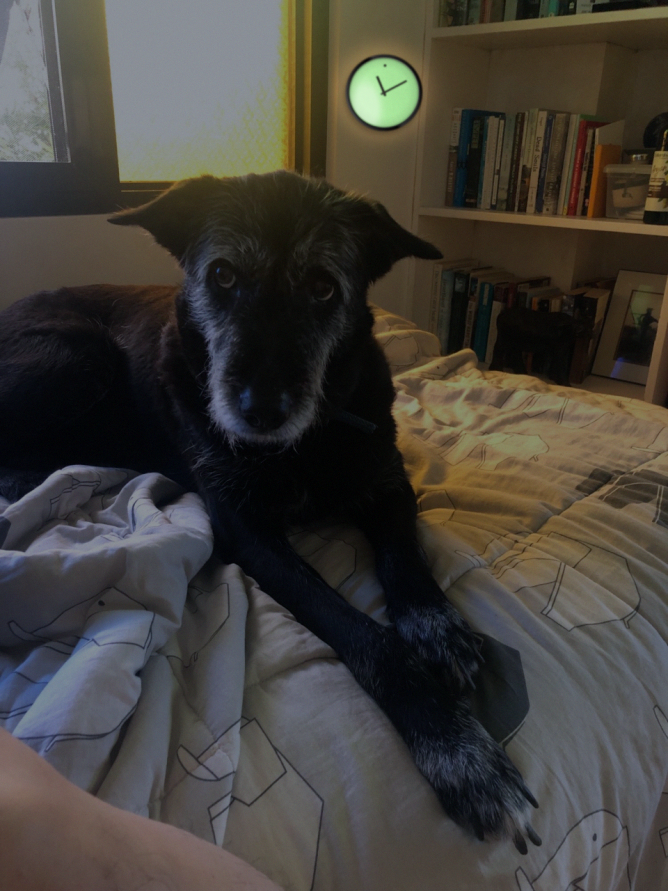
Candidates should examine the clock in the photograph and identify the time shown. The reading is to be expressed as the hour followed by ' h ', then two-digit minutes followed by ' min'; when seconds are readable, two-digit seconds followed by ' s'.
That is 11 h 10 min
